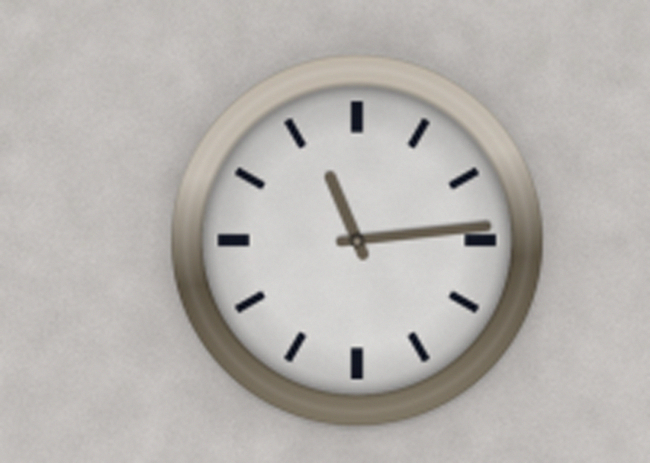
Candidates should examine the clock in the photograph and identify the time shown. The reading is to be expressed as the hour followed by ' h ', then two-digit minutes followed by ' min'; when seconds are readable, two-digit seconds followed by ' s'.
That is 11 h 14 min
